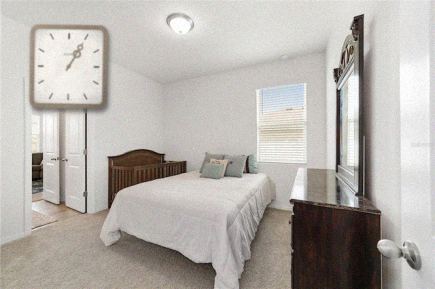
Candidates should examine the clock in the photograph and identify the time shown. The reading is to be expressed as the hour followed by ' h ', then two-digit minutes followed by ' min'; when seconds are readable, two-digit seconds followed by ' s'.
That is 1 h 05 min
